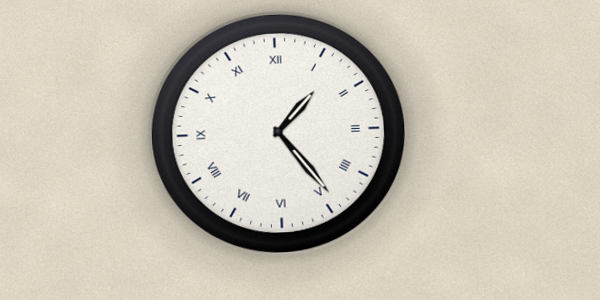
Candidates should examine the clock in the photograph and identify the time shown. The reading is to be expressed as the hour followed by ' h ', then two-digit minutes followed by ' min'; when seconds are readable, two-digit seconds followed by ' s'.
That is 1 h 24 min
